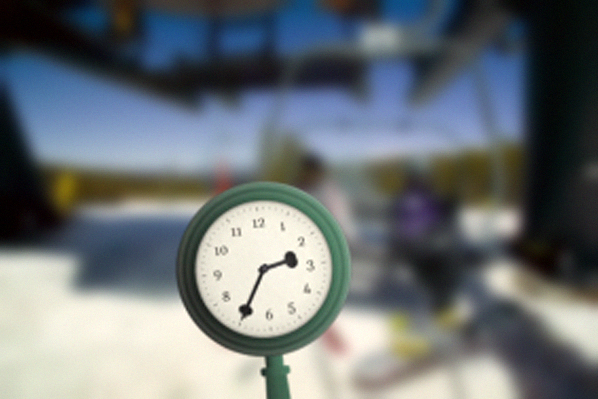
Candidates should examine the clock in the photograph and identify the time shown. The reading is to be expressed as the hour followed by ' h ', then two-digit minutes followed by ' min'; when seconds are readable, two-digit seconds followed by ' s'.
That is 2 h 35 min
